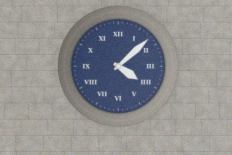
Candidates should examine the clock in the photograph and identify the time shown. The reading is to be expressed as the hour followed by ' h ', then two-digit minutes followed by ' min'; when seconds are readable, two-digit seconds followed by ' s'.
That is 4 h 08 min
